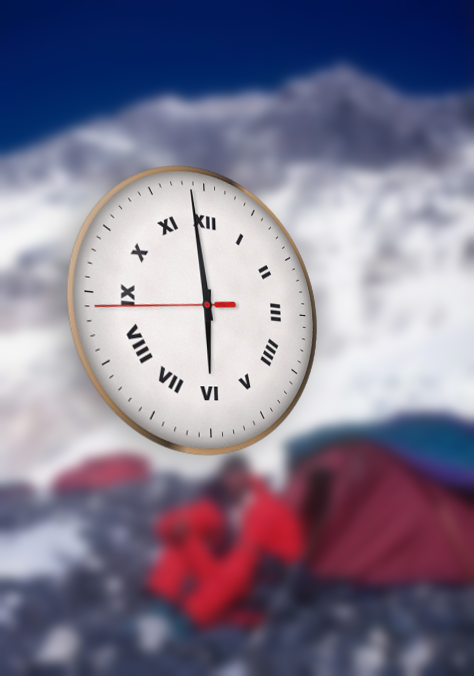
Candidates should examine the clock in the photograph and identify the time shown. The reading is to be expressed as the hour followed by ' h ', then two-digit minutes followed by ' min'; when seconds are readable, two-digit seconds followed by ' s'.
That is 5 h 58 min 44 s
